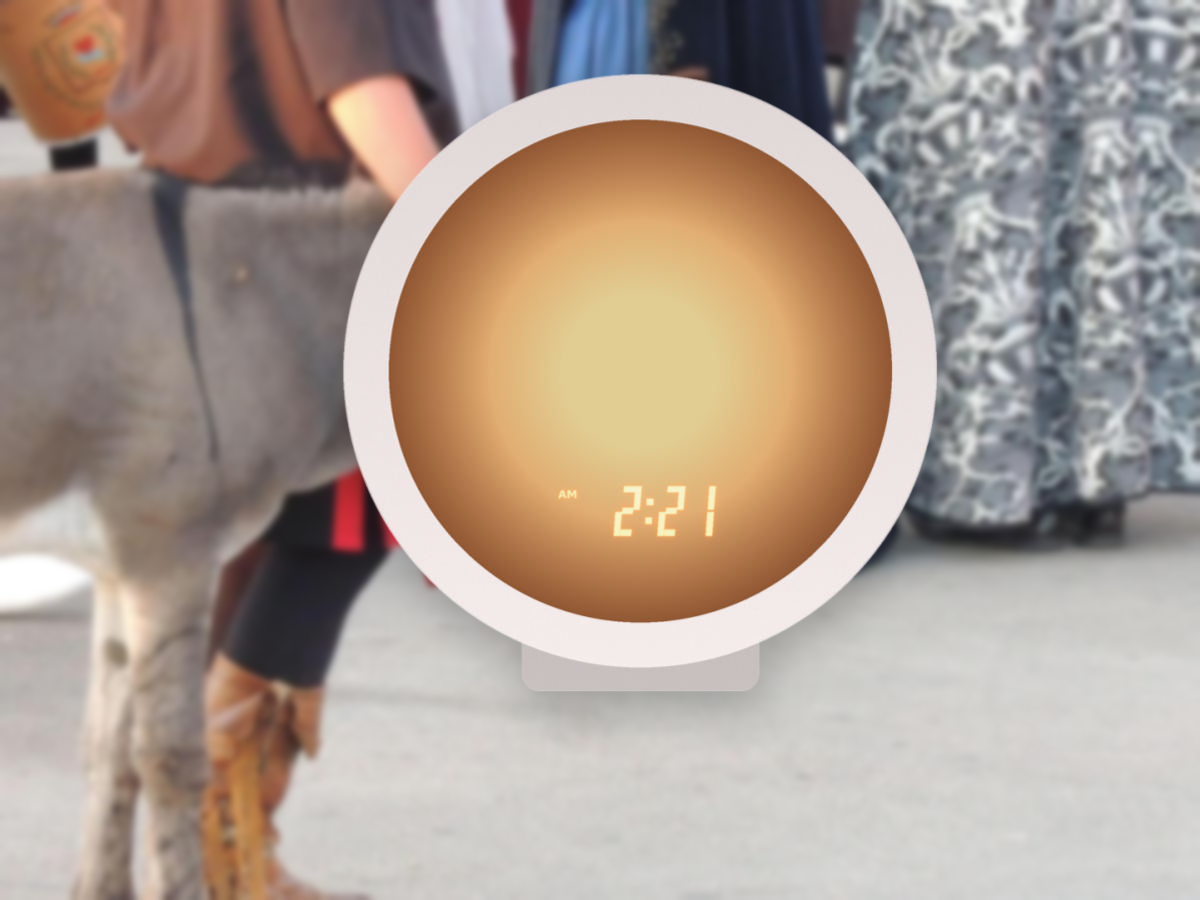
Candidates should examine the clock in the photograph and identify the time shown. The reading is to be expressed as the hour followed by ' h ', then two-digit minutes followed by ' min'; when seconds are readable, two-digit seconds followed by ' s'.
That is 2 h 21 min
